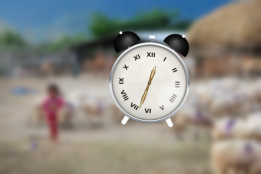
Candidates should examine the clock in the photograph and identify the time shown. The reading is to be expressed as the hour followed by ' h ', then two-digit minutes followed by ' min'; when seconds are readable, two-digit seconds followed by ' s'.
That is 12 h 33 min
